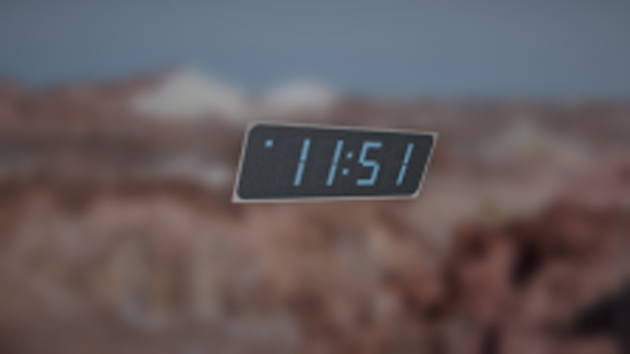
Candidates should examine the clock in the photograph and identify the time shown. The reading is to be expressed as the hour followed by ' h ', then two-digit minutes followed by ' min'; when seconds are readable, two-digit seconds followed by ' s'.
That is 11 h 51 min
